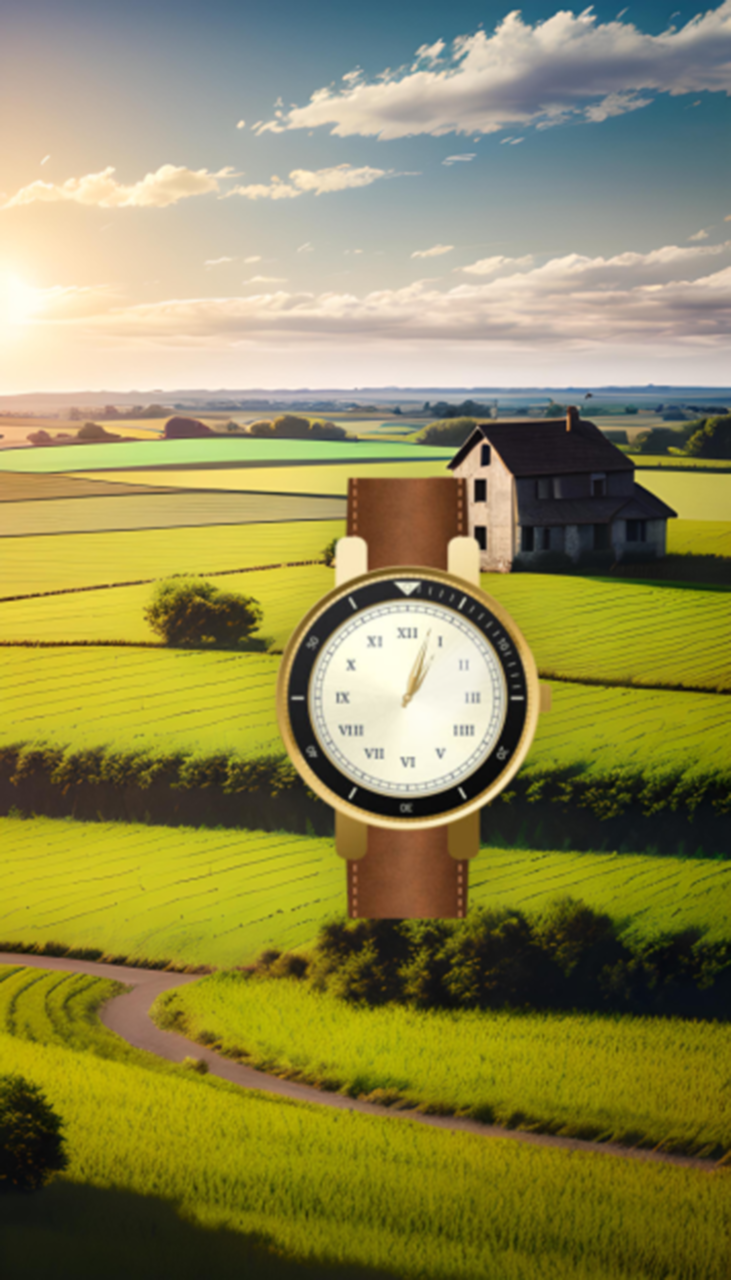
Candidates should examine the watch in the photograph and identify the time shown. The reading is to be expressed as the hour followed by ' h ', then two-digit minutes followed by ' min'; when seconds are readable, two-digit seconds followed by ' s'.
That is 1 h 03 min
